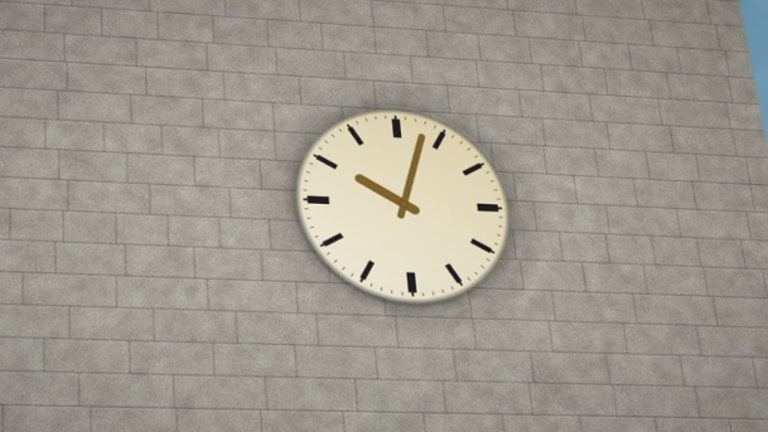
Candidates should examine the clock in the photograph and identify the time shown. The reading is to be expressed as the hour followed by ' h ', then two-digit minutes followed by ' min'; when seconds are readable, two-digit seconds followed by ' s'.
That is 10 h 03 min
